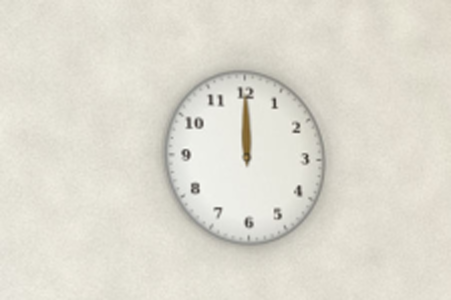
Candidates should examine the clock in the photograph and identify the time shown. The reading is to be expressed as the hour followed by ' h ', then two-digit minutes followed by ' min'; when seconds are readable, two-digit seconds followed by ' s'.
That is 12 h 00 min
